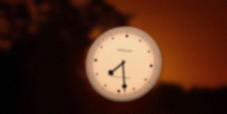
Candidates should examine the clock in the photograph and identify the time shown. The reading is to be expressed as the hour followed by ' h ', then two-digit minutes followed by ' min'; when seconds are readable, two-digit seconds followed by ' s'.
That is 7 h 28 min
